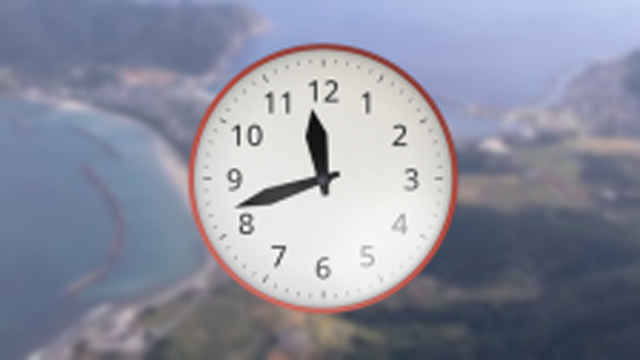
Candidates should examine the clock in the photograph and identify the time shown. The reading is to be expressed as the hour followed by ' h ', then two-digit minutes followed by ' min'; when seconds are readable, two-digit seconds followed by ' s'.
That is 11 h 42 min
